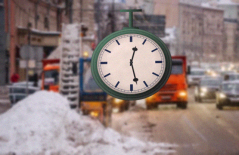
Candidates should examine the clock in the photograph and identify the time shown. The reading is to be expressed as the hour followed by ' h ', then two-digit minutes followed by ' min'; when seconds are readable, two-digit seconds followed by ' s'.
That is 12 h 28 min
